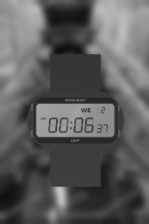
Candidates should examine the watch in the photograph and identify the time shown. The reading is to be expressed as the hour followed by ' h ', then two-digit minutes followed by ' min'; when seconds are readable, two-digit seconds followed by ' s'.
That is 0 h 06 min 37 s
